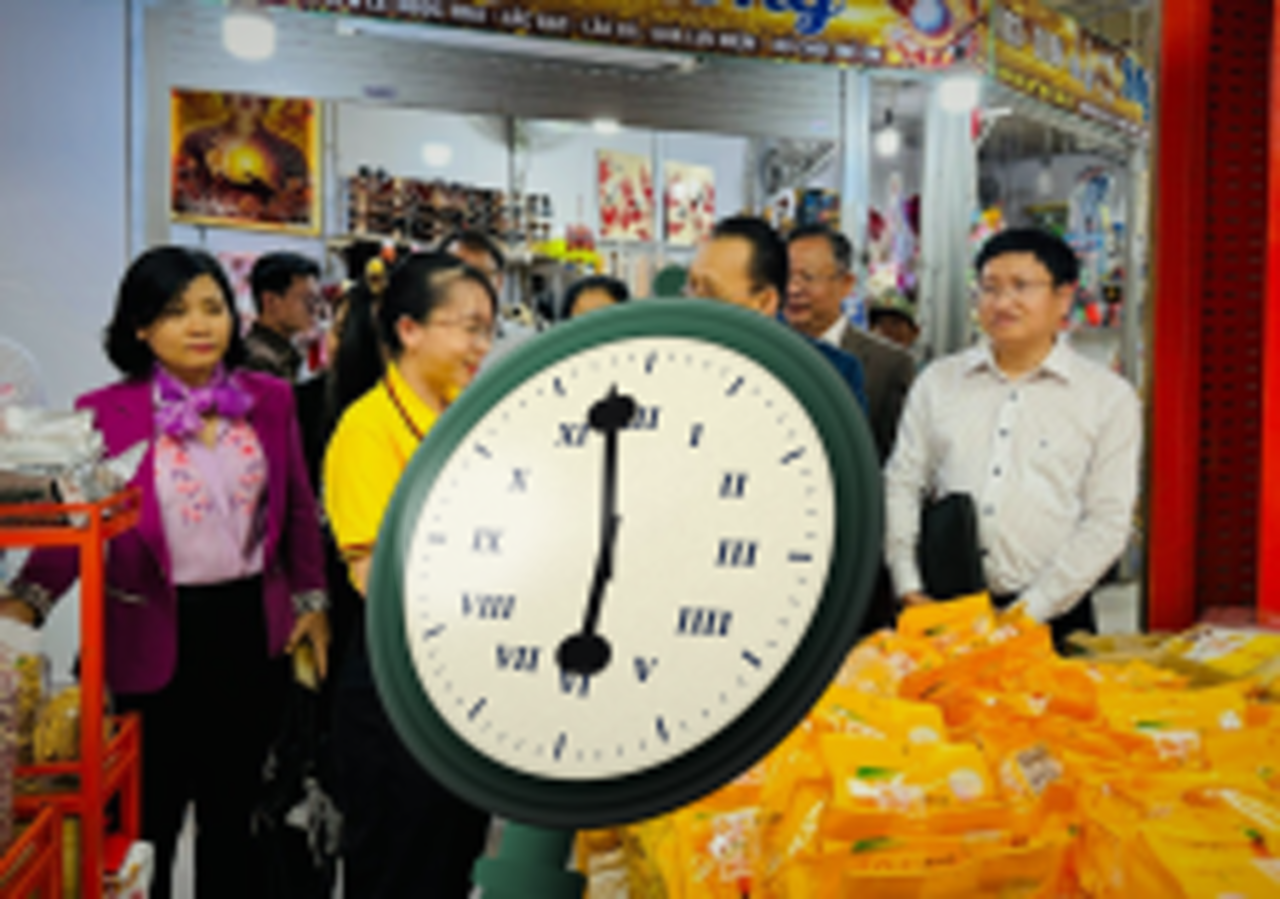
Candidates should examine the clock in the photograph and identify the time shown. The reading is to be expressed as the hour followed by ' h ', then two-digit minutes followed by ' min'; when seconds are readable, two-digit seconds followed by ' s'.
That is 5 h 58 min
